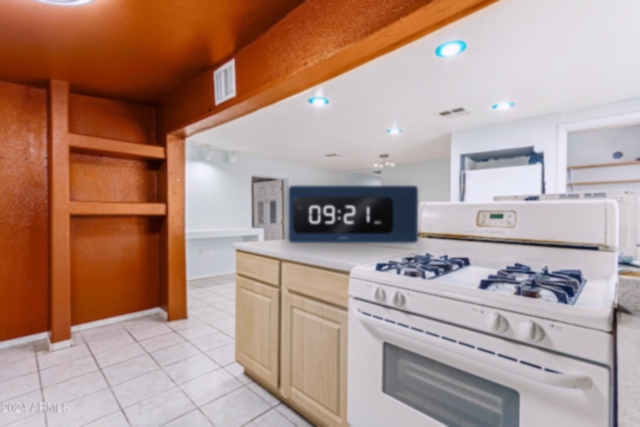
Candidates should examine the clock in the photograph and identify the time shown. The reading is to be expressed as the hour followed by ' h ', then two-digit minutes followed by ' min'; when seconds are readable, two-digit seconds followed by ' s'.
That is 9 h 21 min
